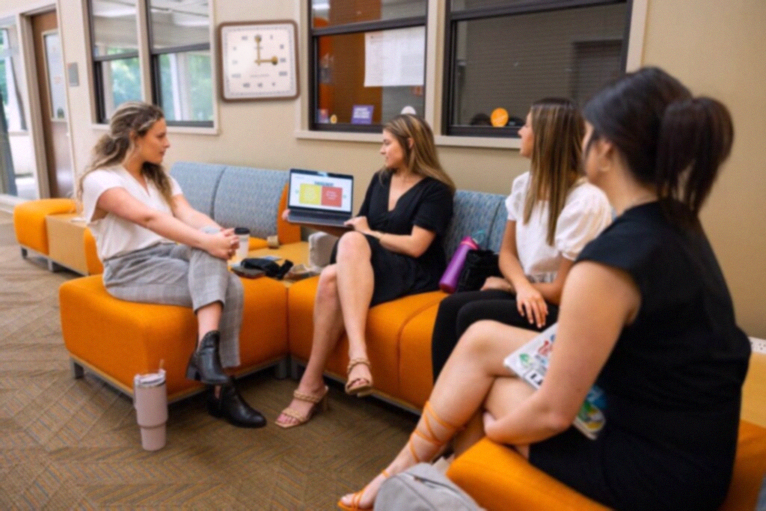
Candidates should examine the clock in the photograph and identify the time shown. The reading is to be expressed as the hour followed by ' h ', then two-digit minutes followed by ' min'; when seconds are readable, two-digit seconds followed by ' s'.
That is 3 h 00 min
